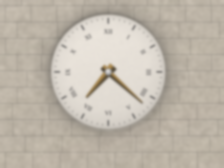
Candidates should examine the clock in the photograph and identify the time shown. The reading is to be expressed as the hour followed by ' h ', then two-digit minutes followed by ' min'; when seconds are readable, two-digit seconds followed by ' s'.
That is 7 h 22 min
